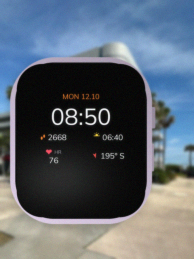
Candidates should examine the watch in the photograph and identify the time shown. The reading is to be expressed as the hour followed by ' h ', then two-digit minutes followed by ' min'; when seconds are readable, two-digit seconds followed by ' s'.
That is 8 h 50 min
